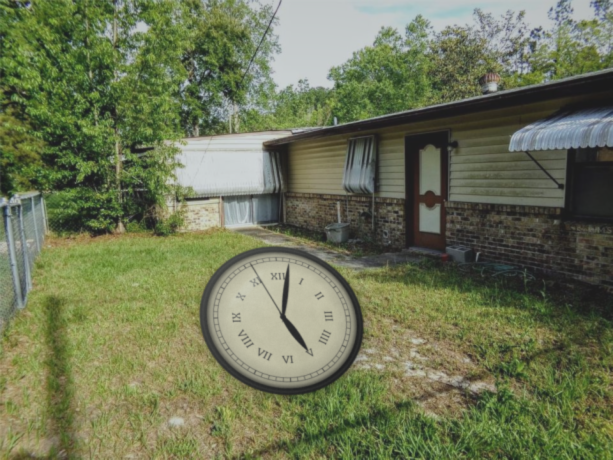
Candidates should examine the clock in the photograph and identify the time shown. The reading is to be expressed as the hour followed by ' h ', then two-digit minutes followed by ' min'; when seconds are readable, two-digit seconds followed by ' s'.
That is 5 h 01 min 56 s
